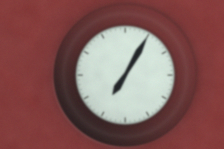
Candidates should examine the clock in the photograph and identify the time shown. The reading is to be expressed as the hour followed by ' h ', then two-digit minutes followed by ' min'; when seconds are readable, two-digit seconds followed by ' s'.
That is 7 h 05 min
